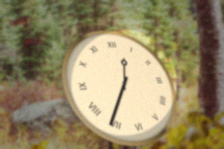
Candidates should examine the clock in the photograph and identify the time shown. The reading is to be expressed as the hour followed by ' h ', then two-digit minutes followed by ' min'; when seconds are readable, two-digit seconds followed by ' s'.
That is 12 h 36 min
